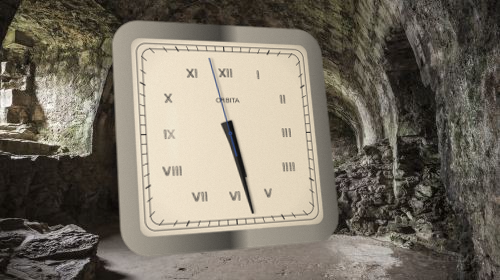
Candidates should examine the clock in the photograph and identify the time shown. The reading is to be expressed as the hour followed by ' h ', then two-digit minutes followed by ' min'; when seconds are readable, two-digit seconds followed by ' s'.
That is 5 h 27 min 58 s
